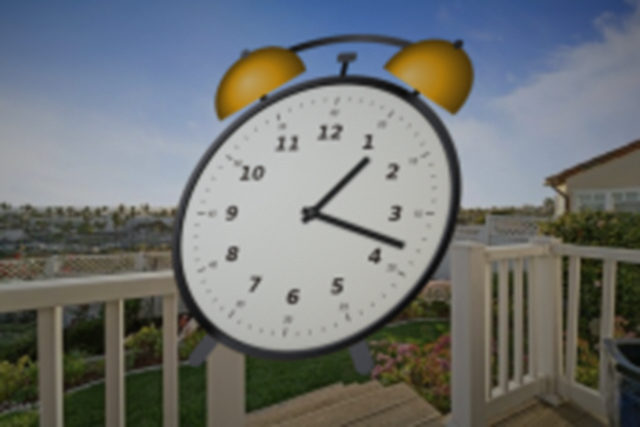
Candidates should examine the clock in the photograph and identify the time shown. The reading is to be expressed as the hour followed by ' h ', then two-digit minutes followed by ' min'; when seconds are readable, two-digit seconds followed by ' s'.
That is 1 h 18 min
